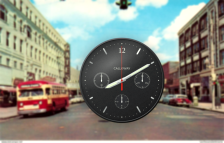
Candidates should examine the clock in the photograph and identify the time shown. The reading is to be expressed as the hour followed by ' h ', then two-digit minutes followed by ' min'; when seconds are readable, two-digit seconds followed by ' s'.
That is 8 h 10 min
